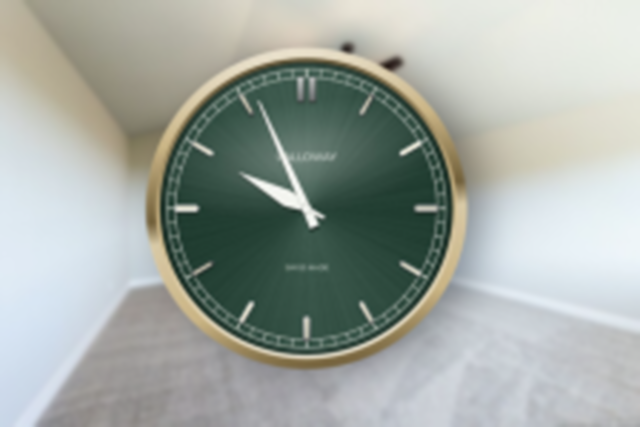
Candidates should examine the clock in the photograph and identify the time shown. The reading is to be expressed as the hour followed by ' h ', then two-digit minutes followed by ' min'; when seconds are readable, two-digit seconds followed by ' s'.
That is 9 h 56 min
